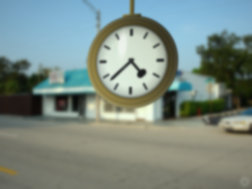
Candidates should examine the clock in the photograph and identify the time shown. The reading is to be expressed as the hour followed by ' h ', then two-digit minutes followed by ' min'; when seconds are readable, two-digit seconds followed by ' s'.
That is 4 h 38 min
